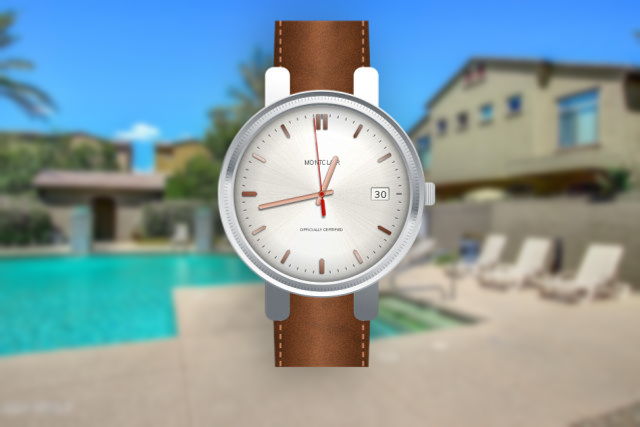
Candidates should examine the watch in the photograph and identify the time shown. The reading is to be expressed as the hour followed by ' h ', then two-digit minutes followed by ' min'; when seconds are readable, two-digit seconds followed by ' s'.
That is 12 h 42 min 59 s
